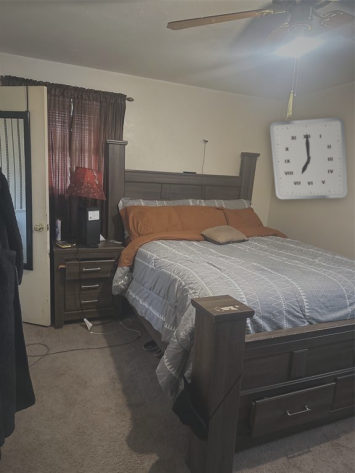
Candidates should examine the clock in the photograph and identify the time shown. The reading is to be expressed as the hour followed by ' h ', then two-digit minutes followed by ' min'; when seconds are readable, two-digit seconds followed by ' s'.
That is 7 h 00 min
